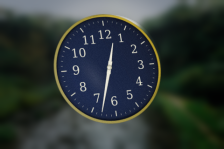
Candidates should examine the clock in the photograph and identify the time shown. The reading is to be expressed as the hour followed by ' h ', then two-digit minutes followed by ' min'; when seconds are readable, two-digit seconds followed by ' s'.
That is 12 h 33 min
